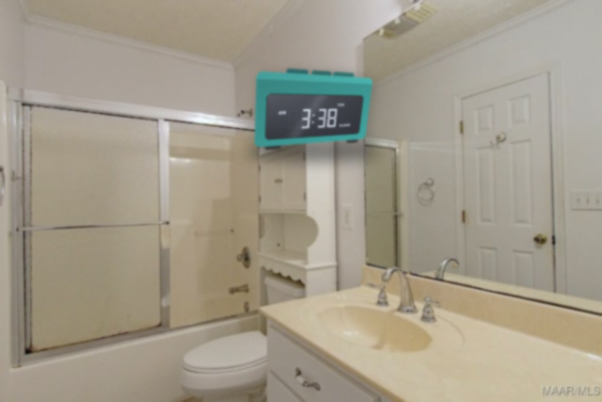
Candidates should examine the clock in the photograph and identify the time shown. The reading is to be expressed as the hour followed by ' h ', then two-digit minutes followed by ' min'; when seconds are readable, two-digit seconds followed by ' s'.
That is 3 h 38 min
